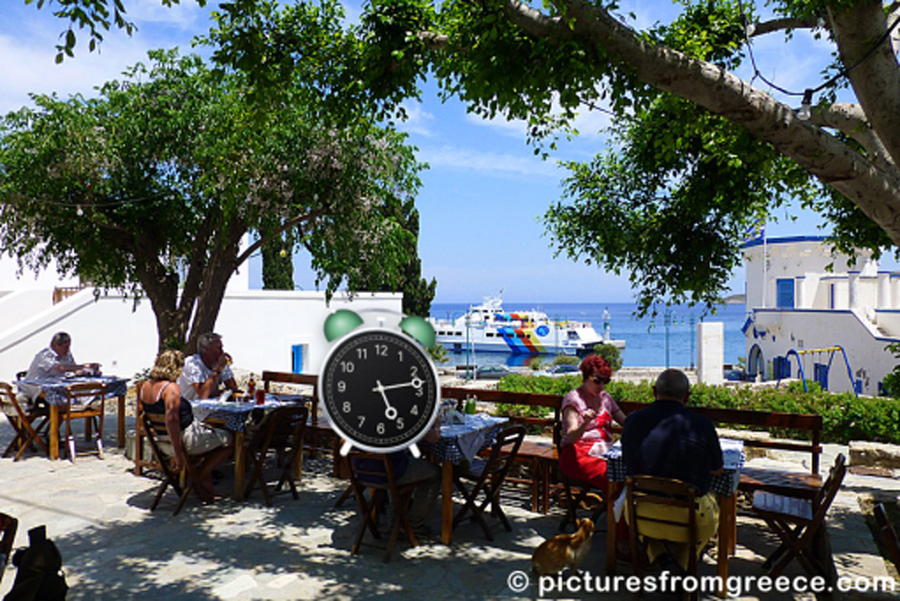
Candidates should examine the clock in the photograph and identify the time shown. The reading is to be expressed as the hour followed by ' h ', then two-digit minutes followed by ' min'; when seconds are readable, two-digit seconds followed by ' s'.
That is 5 h 13 min
